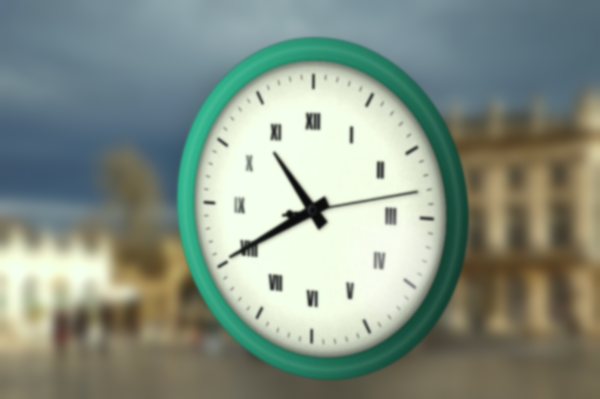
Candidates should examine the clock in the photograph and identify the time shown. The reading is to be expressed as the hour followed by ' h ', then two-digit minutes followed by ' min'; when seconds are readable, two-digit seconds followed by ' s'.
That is 10 h 40 min 13 s
